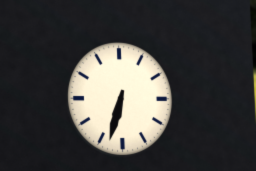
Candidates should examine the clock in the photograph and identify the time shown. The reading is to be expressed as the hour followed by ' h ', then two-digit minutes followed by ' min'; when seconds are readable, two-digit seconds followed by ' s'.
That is 6 h 33 min
